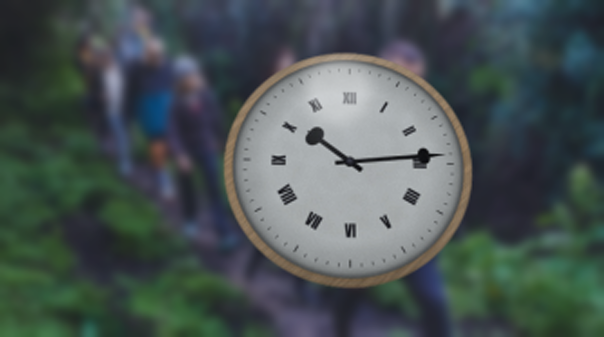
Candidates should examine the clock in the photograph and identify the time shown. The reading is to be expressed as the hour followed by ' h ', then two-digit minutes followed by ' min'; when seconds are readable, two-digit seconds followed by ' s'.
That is 10 h 14 min
